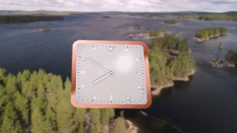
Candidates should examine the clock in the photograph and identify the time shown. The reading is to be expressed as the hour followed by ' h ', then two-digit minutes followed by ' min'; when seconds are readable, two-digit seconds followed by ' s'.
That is 7 h 51 min
